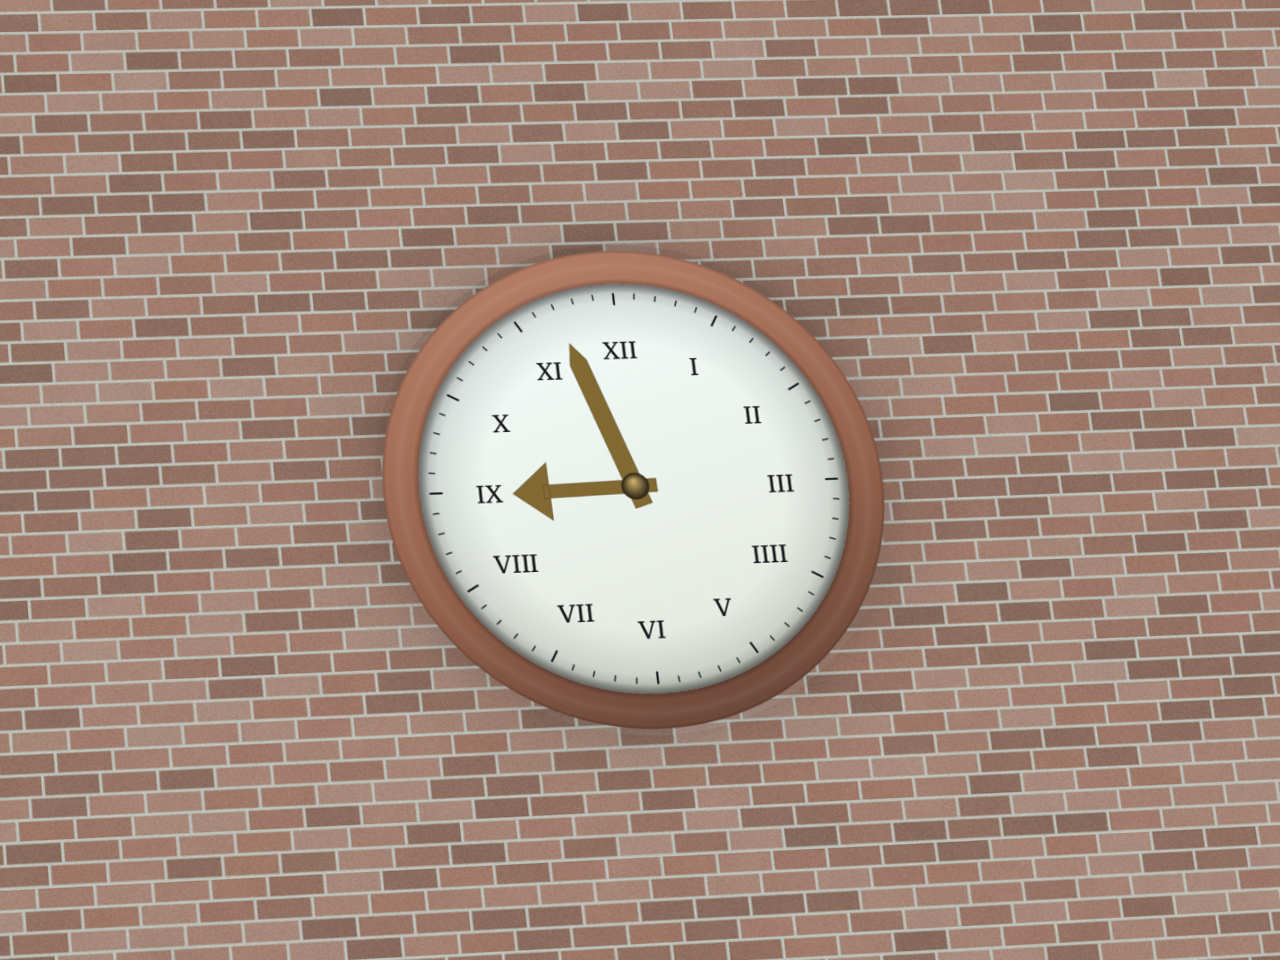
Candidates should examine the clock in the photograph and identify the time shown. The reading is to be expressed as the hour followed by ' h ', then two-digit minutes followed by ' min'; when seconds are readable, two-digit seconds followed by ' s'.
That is 8 h 57 min
